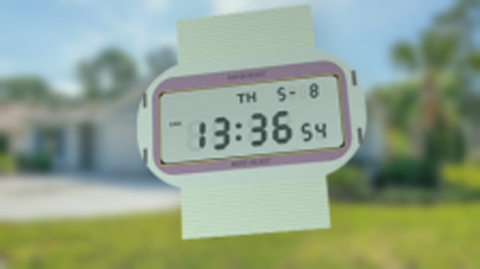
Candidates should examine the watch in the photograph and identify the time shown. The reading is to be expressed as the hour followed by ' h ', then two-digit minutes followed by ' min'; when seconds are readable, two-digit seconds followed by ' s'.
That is 13 h 36 min 54 s
